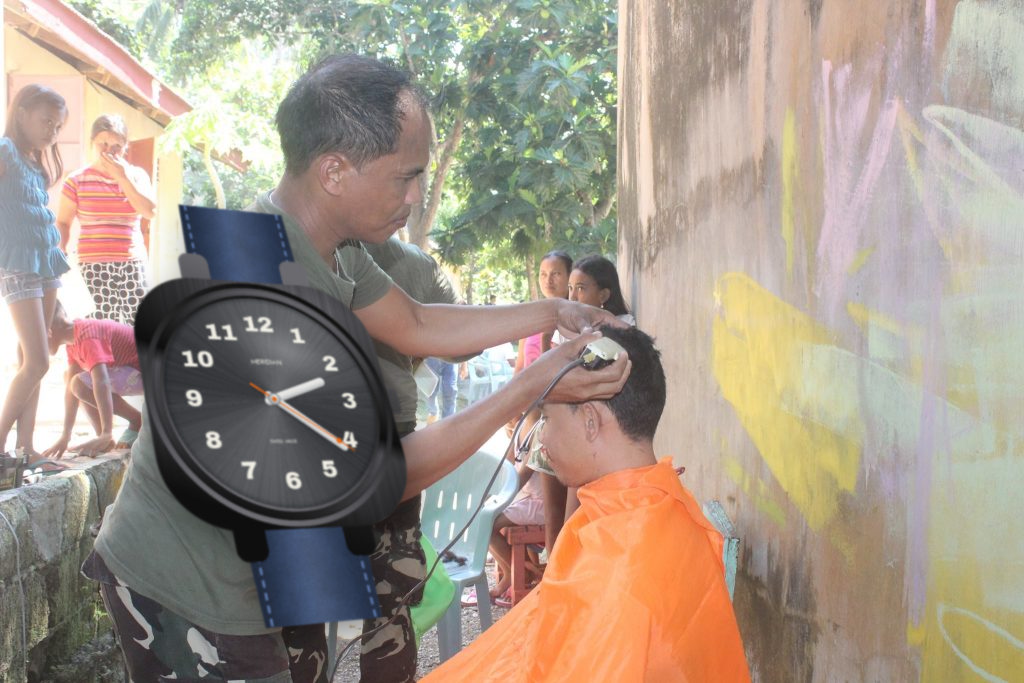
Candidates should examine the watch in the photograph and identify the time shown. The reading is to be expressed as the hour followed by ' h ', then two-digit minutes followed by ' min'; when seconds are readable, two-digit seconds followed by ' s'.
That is 2 h 21 min 21 s
